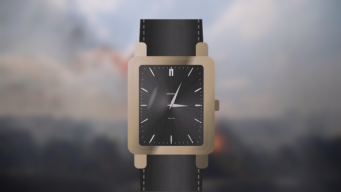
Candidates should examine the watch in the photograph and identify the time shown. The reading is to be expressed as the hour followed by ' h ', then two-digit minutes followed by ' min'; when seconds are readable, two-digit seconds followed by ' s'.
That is 3 h 04 min
